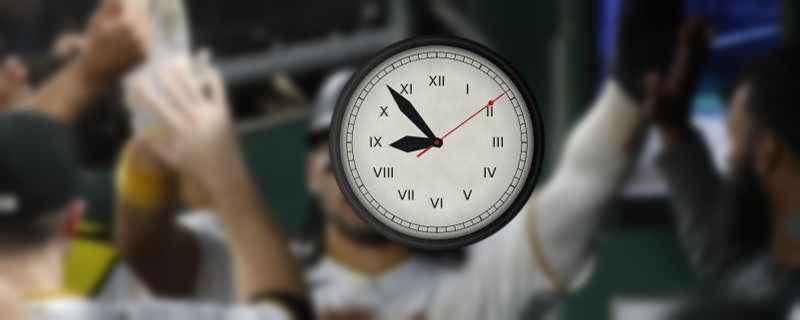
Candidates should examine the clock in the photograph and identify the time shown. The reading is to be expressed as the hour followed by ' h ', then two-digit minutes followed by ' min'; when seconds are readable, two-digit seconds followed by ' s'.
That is 8 h 53 min 09 s
